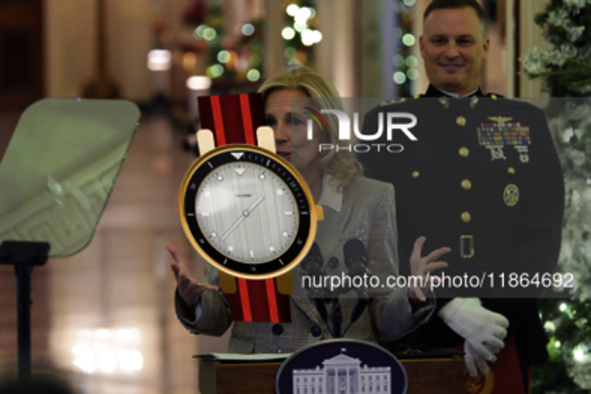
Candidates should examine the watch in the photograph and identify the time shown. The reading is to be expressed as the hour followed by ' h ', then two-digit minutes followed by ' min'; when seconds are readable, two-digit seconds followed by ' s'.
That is 1 h 38 min
